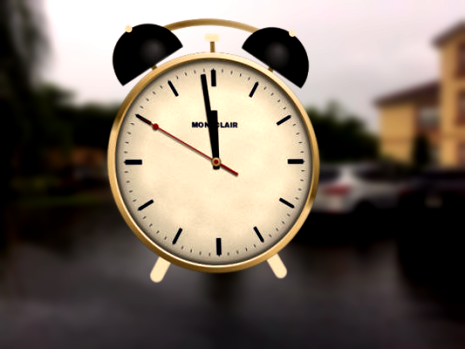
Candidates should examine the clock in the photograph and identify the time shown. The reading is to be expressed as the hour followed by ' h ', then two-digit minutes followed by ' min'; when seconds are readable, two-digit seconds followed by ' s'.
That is 11 h 58 min 50 s
